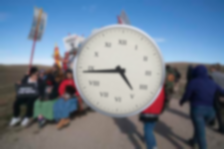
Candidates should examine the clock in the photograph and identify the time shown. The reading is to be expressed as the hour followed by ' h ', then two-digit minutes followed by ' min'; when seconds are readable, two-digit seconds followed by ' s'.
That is 4 h 44 min
